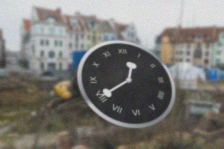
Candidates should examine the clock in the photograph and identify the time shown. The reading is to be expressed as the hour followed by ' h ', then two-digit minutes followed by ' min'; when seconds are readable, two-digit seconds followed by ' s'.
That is 12 h 40 min
